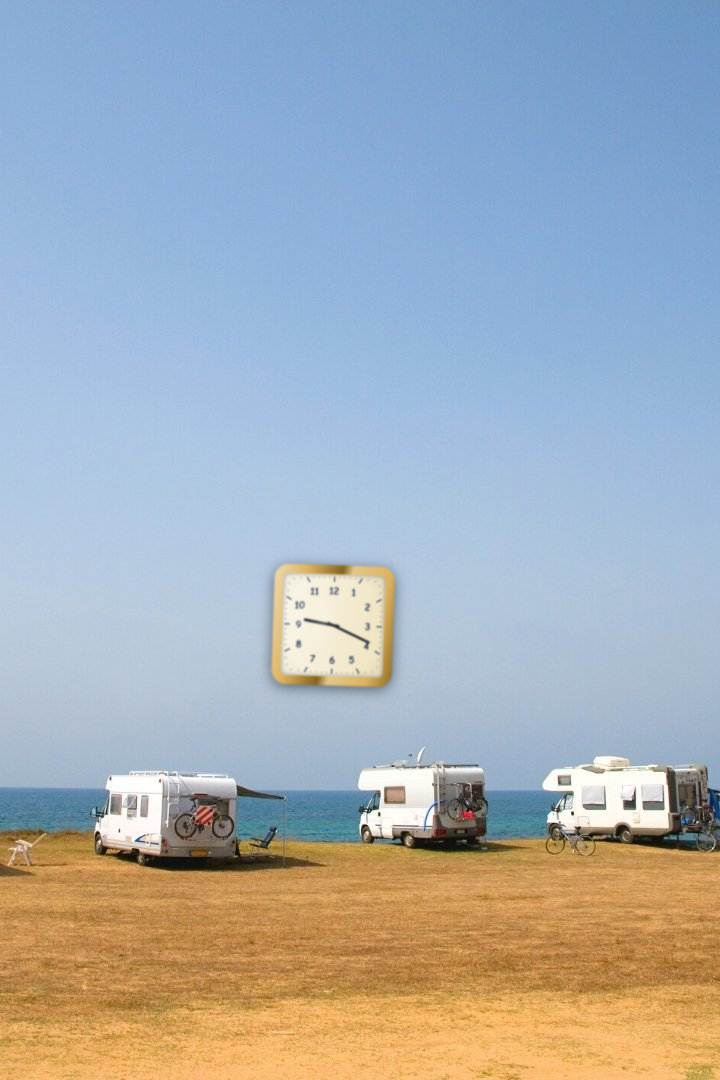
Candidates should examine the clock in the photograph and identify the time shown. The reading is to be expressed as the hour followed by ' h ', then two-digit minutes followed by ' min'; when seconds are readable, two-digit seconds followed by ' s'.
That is 9 h 19 min
